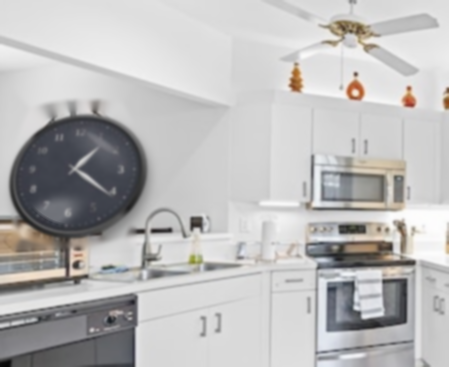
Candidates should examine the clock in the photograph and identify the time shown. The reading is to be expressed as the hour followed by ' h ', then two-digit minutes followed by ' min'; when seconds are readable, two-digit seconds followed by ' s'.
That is 1 h 21 min
